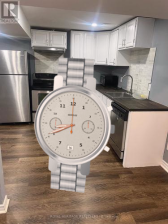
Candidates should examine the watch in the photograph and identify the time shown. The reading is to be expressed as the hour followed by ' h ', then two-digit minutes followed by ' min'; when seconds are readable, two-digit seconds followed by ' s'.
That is 8 h 41 min
